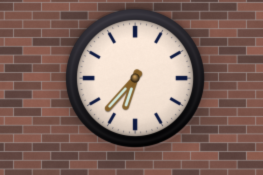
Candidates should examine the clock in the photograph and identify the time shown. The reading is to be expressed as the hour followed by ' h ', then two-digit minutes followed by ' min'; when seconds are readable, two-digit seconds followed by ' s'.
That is 6 h 37 min
